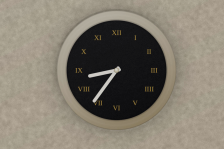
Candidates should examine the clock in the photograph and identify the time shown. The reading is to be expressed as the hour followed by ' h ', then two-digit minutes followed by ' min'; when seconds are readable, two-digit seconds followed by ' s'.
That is 8 h 36 min
